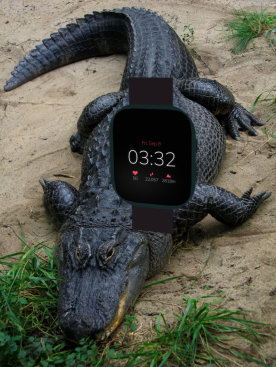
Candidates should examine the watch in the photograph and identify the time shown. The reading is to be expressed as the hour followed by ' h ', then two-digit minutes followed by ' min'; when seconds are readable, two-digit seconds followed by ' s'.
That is 3 h 32 min
